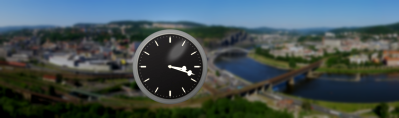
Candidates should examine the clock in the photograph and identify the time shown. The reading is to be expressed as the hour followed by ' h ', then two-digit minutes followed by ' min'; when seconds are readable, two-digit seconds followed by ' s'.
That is 3 h 18 min
